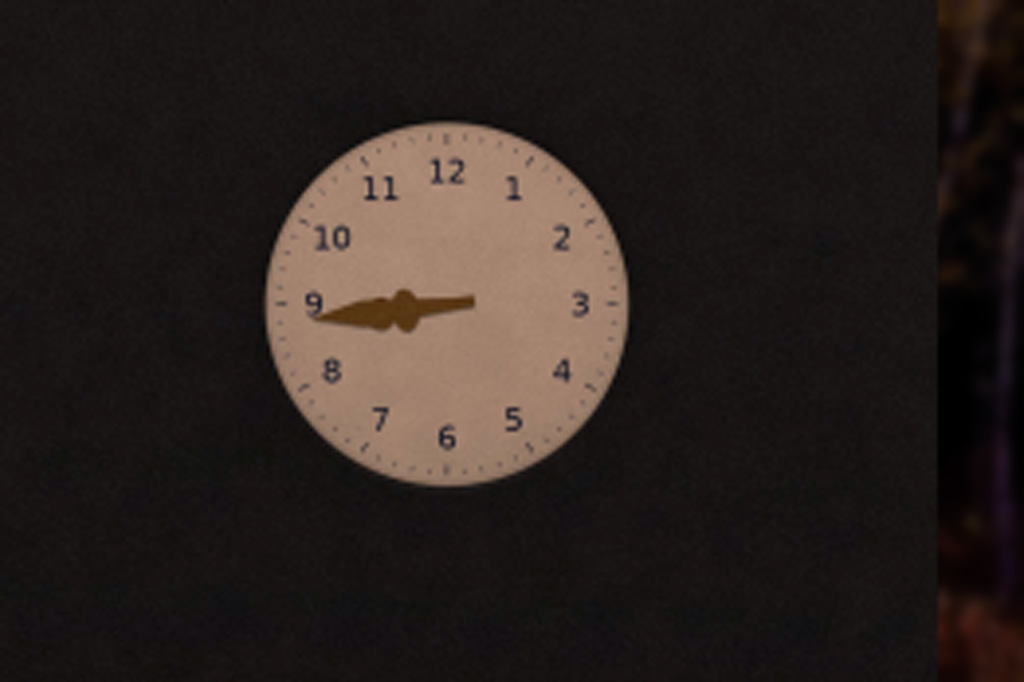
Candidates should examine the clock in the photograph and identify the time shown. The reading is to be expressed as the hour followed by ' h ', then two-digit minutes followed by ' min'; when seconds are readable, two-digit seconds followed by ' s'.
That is 8 h 44 min
